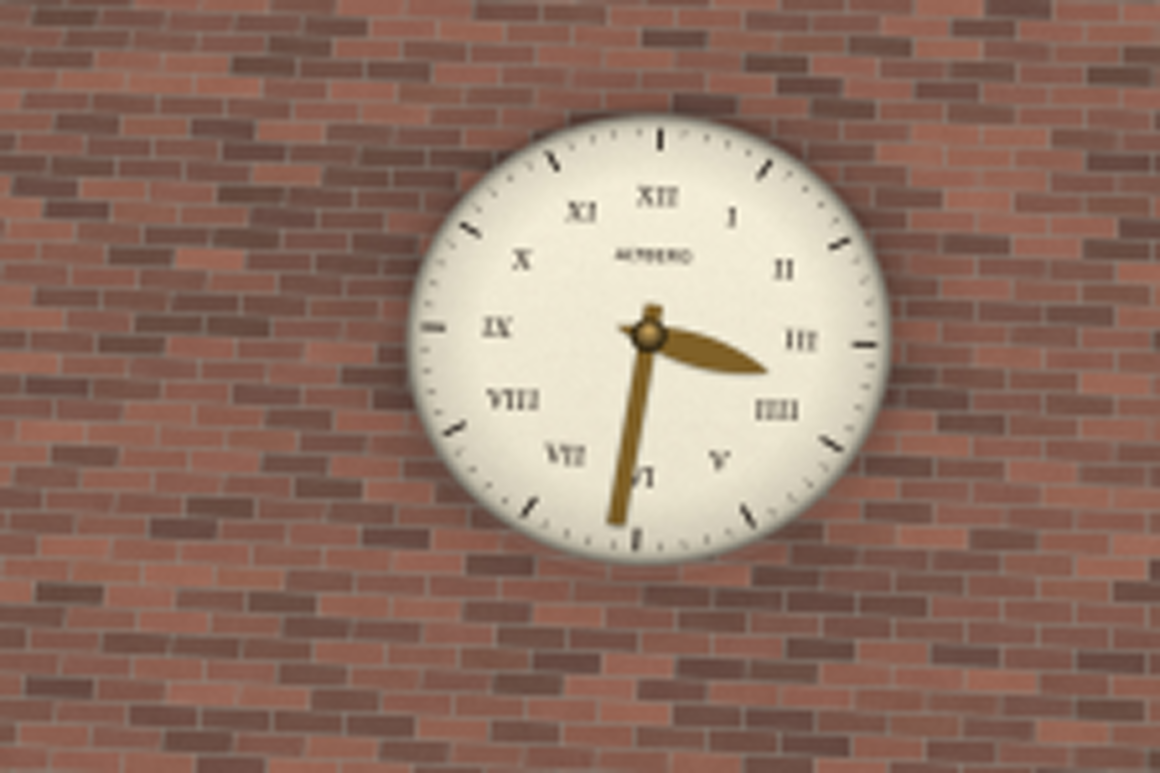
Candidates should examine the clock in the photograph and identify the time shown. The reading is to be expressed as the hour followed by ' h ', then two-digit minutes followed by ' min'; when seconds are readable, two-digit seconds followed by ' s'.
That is 3 h 31 min
